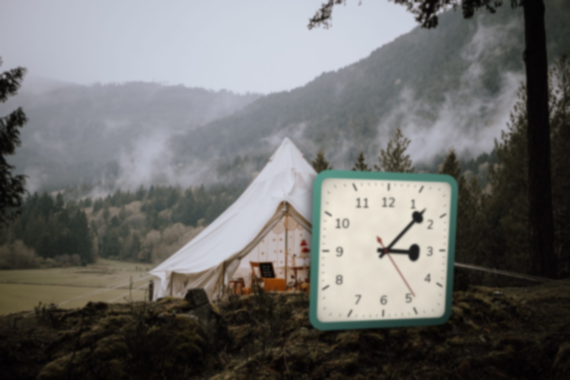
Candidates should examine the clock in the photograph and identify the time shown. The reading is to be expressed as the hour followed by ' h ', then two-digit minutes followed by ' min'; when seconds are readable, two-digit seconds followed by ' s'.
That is 3 h 07 min 24 s
